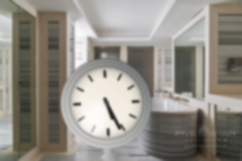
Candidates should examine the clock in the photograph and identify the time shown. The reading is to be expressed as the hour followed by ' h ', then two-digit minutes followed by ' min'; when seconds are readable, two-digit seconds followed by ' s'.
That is 5 h 26 min
